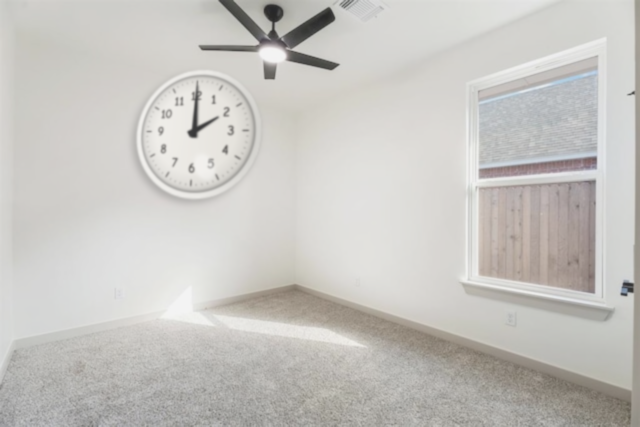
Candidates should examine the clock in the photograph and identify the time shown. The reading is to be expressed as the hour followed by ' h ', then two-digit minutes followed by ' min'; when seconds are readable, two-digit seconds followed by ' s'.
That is 2 h 00 min
